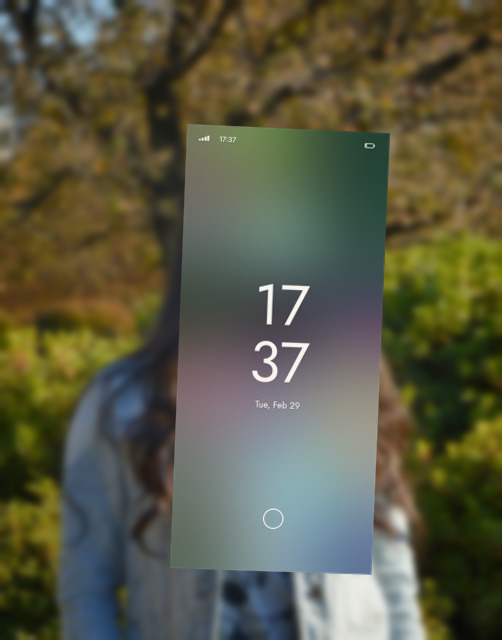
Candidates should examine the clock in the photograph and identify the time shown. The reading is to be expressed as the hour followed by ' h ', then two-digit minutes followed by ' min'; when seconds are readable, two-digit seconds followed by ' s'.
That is 17 h 37 min
